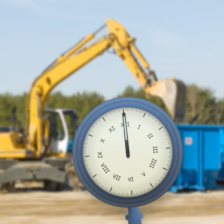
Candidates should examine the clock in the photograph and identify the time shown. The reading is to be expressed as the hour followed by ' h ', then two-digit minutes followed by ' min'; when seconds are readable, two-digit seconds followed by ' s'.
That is 12 h 00 min
